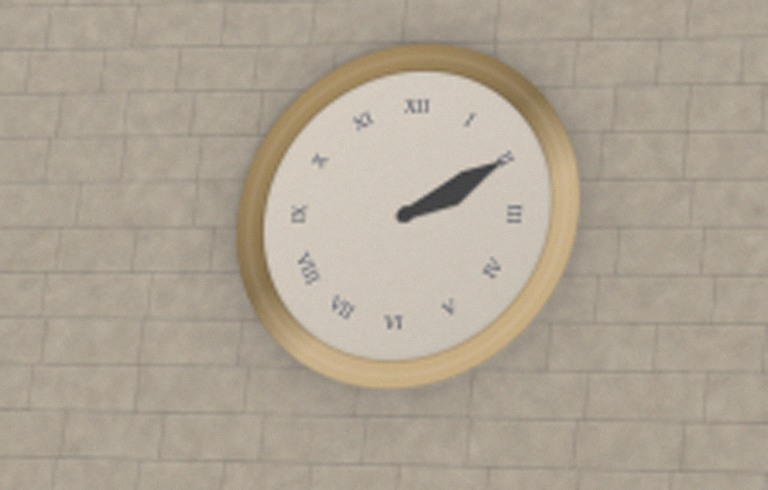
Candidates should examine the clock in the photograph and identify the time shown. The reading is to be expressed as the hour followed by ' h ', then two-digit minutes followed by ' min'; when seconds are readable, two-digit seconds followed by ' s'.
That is 2 h 10 min
